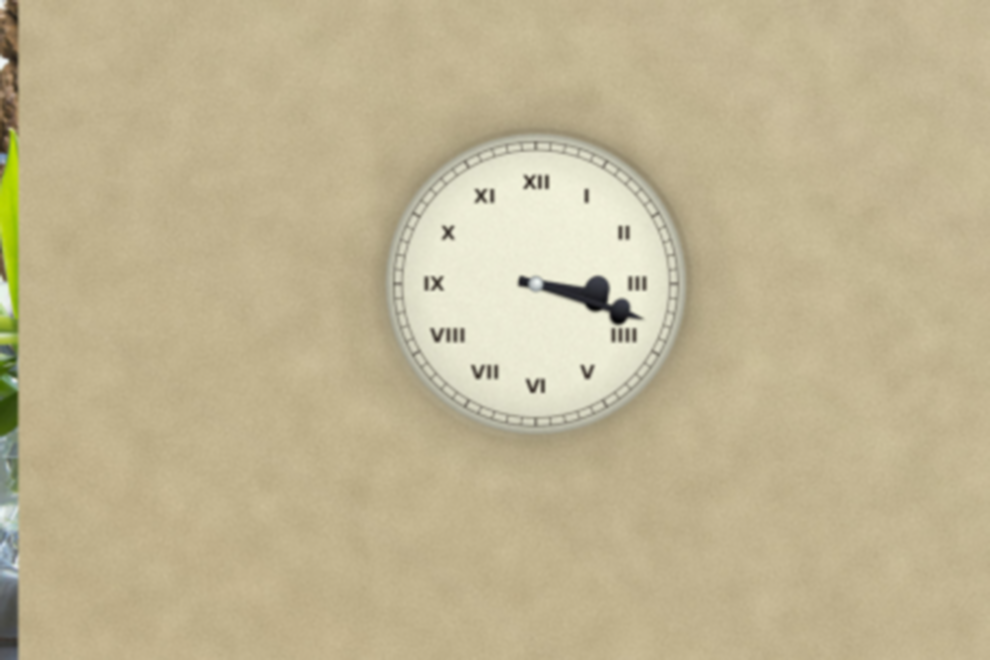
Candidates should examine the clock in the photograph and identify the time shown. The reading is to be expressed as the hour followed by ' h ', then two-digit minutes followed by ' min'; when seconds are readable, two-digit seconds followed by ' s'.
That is 3 h 18 min
